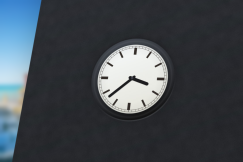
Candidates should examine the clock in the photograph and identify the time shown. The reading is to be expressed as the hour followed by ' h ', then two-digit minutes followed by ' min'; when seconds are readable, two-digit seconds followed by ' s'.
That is 3 h 38 min
